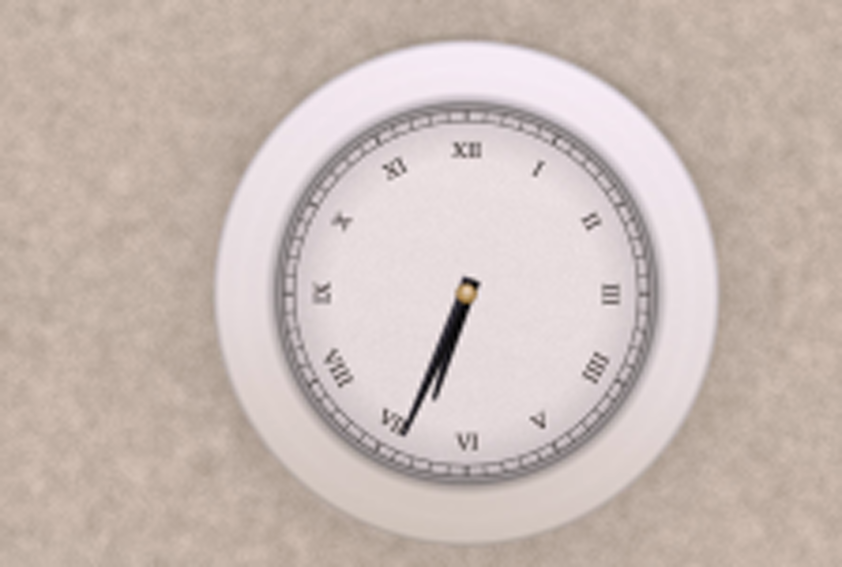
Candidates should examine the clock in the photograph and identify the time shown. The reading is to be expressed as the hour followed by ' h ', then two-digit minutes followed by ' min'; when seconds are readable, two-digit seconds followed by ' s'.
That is 6 h 34 min
